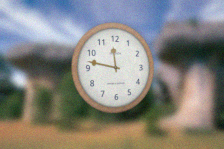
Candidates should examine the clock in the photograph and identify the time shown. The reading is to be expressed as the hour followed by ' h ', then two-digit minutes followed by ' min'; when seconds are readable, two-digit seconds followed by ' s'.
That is 11 h 47 min
